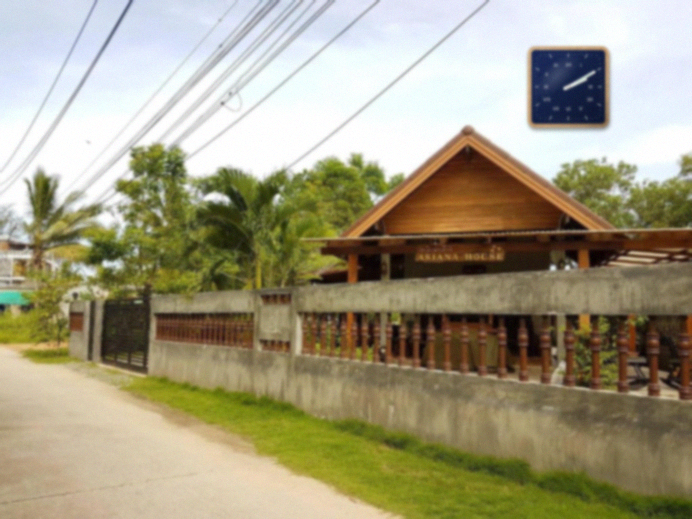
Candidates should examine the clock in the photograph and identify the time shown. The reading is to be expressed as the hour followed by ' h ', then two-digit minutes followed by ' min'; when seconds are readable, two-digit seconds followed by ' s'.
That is 2 h 10 min
